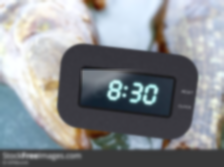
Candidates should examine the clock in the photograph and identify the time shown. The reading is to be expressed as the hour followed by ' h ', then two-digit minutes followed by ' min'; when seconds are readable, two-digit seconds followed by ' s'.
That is 8 h 30 min
